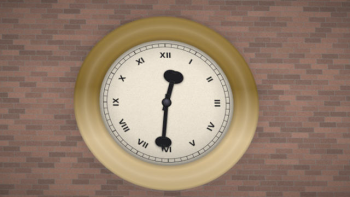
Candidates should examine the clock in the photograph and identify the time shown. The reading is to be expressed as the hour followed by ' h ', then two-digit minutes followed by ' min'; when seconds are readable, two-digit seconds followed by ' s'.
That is 12 h 31 min
